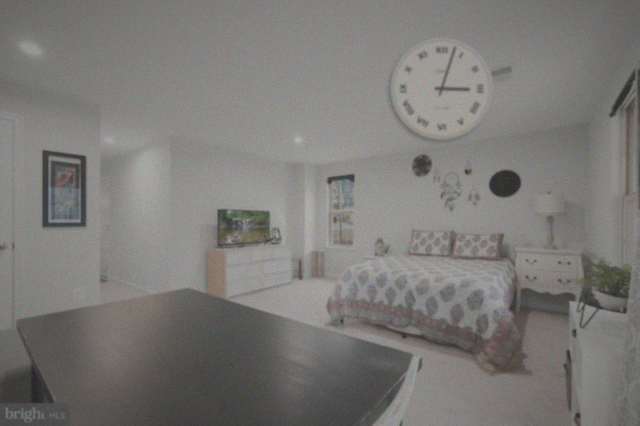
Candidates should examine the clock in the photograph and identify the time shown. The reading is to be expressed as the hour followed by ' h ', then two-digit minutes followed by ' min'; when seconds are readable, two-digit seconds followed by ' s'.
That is 3 h 03 min
